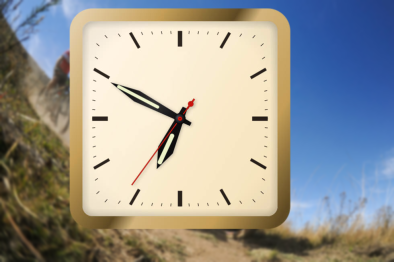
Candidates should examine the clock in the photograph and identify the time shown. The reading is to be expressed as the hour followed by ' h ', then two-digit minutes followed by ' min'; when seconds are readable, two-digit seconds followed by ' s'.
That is 6 h 49 min 36 s
